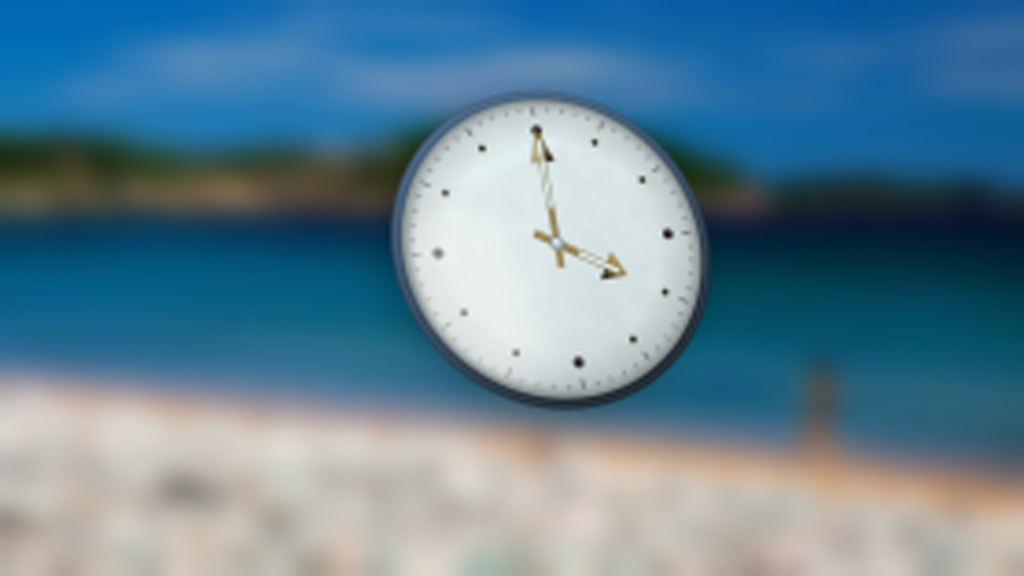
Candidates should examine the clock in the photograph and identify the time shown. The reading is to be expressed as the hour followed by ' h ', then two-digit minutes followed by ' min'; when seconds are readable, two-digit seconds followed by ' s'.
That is 4 h 00 min
